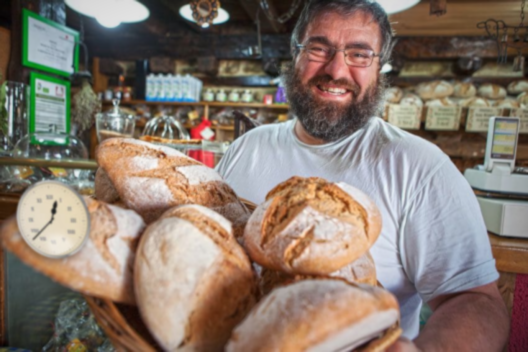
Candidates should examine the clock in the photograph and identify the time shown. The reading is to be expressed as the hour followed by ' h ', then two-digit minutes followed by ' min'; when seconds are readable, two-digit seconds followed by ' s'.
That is 12 h 38 min
